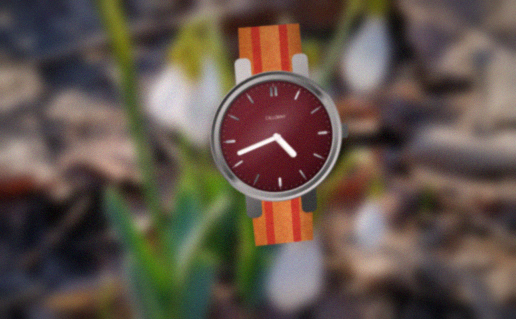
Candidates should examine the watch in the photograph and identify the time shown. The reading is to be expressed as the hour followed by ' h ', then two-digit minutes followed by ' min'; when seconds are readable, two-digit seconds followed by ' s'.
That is 4 h 42 min
